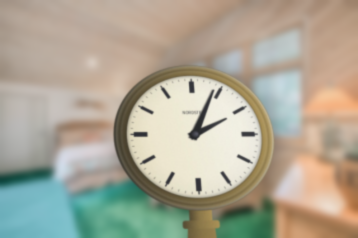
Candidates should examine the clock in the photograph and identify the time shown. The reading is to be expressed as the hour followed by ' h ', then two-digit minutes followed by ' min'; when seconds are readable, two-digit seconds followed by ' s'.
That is 2 h 04 min
